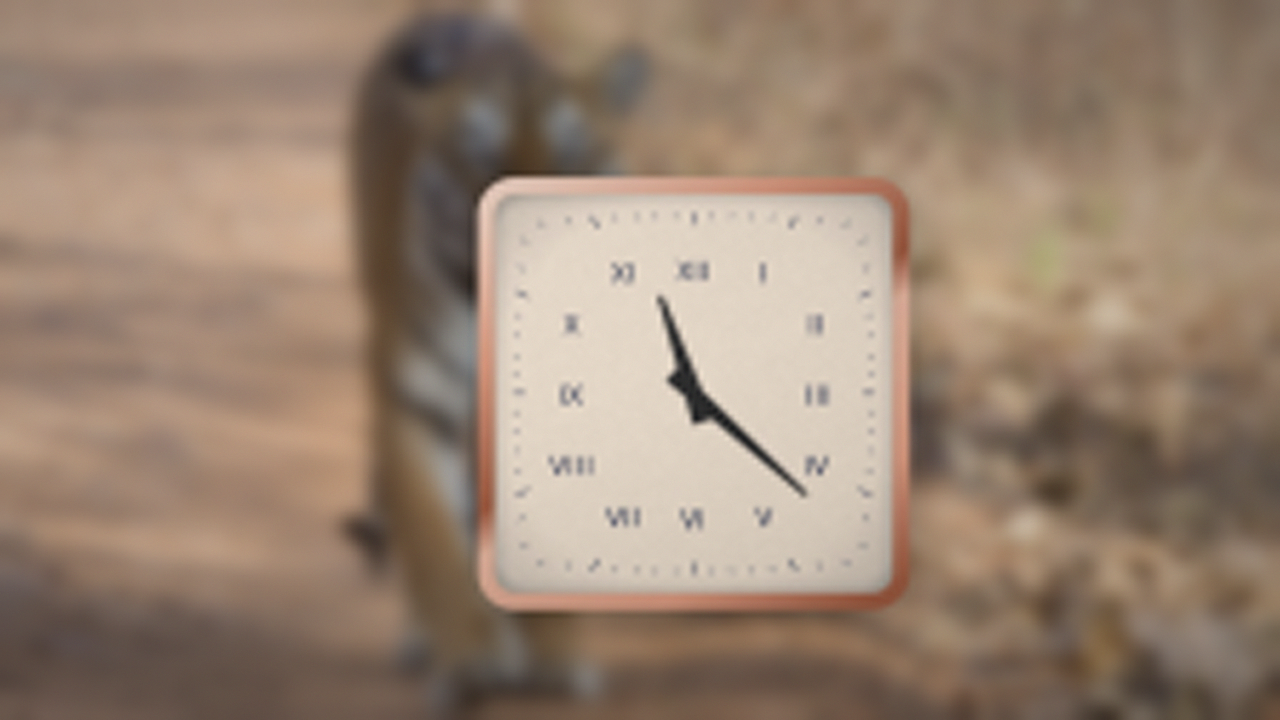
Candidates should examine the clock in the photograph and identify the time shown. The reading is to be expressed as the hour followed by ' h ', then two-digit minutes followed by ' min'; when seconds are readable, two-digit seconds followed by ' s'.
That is 11 h 22 min
